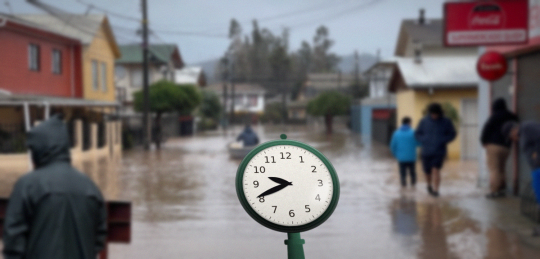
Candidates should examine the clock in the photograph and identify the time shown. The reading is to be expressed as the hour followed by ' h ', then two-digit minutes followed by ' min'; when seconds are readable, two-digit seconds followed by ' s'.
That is 9 h 41 min
